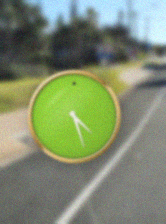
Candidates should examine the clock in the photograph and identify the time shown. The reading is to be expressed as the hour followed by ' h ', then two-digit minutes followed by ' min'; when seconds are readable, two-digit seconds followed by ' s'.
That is 4 h 27 min
